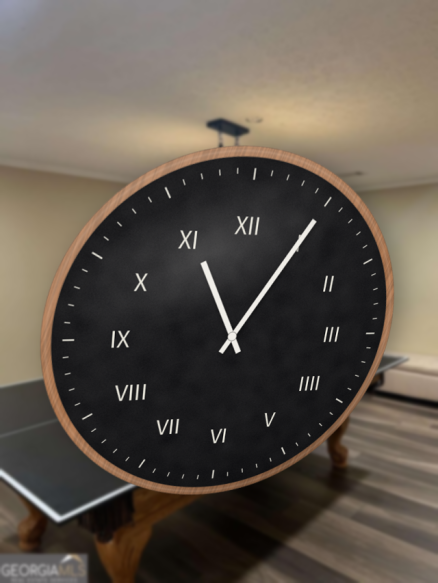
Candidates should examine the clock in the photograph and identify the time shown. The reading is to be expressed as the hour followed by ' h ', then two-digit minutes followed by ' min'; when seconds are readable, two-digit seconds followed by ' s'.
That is 11 h 05 min
